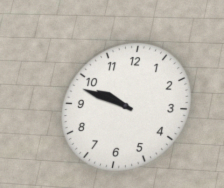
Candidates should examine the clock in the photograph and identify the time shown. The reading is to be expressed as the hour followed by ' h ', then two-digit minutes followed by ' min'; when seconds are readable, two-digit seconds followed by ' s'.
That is 9 h 48 min
